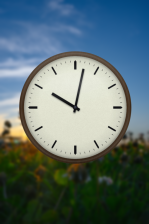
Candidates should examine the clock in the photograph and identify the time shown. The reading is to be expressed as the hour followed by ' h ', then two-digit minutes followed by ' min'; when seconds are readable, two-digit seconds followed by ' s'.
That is 10 h 02 min
